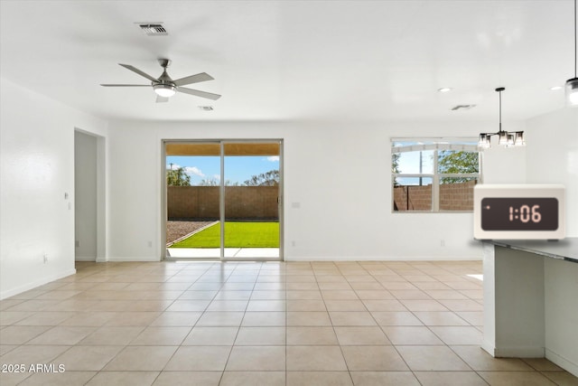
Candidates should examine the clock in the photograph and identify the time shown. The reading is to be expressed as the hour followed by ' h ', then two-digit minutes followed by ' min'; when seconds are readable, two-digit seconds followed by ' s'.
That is 1 h 06 min
